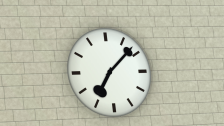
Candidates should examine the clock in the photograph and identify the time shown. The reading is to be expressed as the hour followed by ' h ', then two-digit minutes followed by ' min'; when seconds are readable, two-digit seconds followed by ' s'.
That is 7 h 08 min
